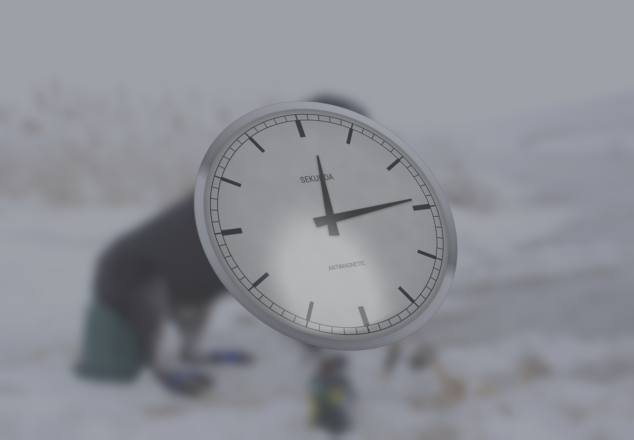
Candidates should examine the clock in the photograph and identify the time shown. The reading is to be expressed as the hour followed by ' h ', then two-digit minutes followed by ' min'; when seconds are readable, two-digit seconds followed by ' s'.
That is 12 h 14 min
